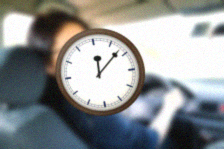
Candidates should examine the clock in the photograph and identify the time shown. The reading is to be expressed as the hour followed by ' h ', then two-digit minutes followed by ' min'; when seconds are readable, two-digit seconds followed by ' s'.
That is 12 h 08 min
